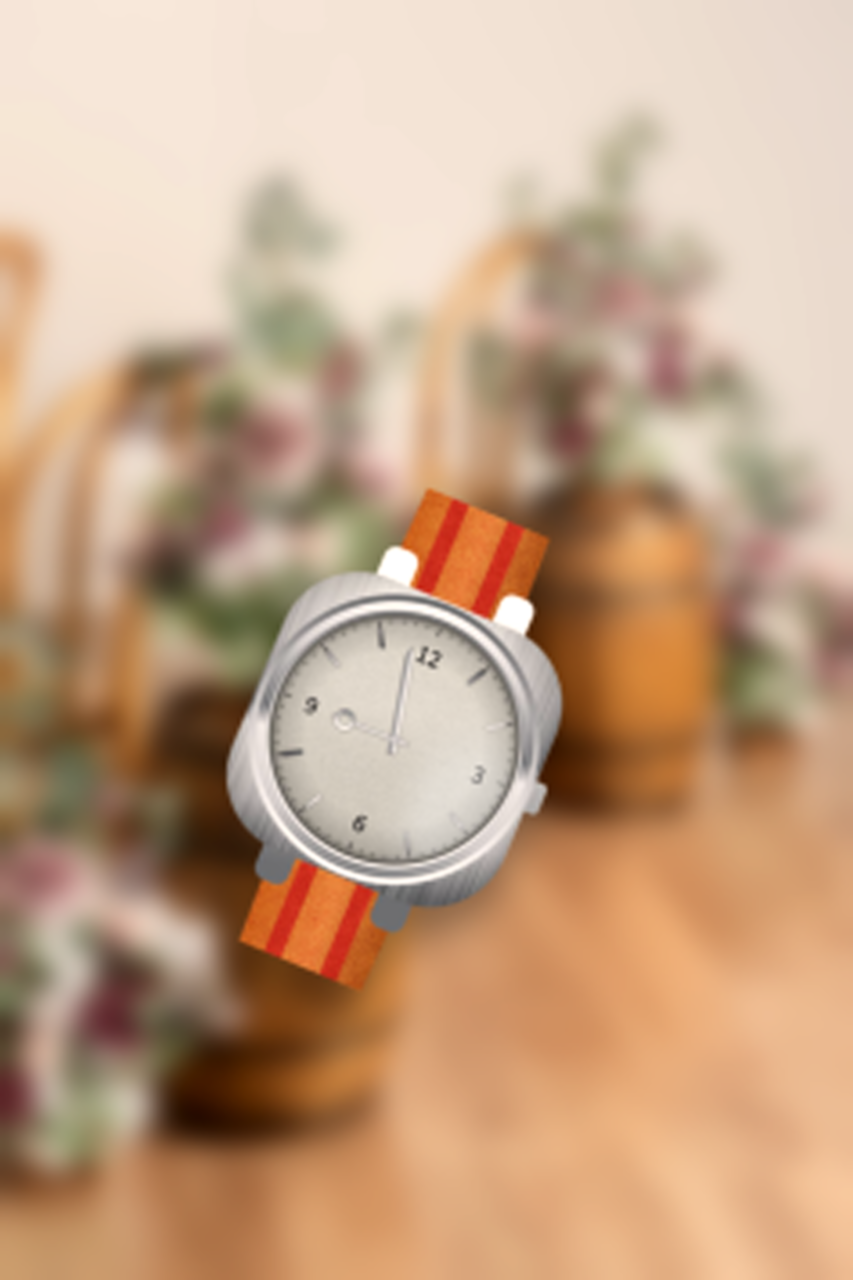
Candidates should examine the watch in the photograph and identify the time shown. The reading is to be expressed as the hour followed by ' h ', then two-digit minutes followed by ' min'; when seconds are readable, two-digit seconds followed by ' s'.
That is 8 h 58 min
